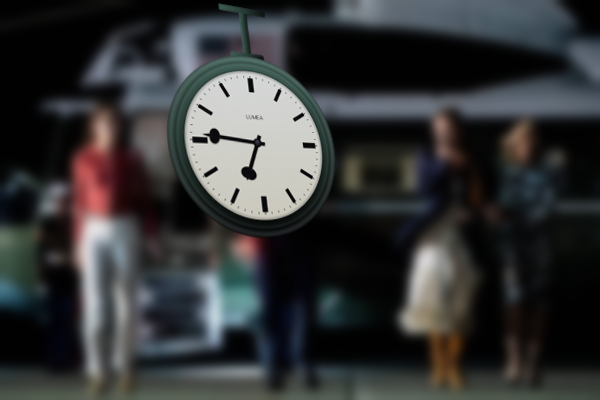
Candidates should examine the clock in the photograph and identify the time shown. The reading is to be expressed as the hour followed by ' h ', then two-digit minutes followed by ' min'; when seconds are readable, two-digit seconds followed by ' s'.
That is 6 h 46 min
